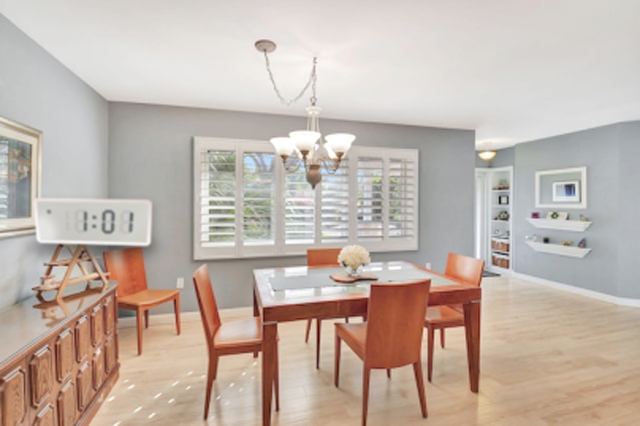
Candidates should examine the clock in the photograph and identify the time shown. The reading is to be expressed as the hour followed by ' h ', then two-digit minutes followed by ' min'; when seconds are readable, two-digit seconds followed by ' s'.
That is 1 h 01 min
